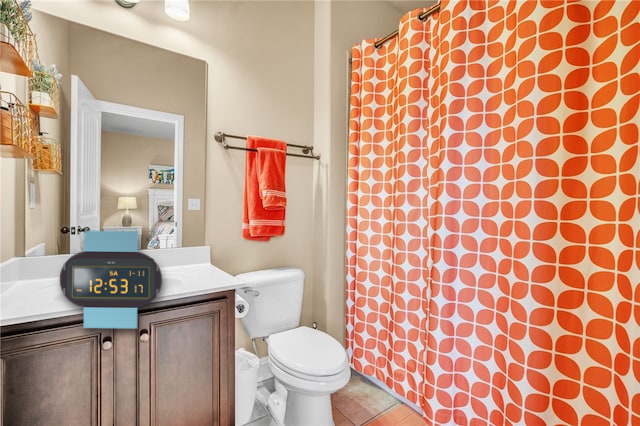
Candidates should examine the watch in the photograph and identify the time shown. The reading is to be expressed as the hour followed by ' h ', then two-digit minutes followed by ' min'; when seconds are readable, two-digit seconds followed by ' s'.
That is 12 h 53 min 17 s
